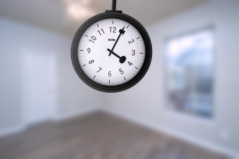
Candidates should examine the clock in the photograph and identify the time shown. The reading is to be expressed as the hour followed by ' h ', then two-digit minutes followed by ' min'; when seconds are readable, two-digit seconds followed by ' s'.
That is 4 h 04 min
